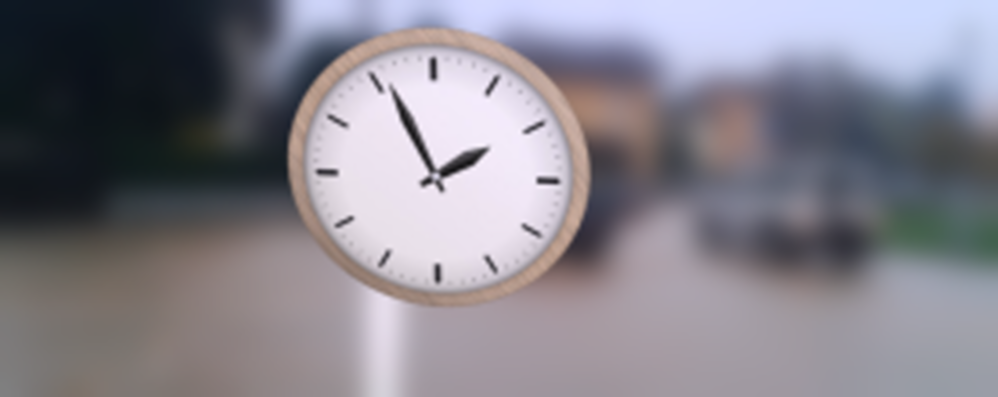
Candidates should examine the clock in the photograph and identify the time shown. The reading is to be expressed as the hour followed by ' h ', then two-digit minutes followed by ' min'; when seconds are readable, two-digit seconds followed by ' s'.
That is 1 h 56 min
